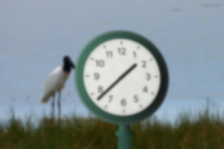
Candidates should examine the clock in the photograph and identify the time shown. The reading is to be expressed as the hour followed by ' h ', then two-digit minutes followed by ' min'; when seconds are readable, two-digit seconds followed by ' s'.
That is 1 h 38 min
